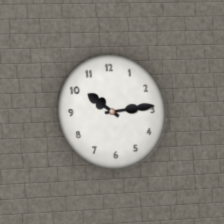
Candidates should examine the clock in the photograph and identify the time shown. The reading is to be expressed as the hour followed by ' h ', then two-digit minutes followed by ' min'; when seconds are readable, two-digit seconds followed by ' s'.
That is 10 h 14 min
